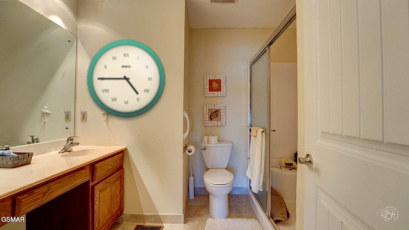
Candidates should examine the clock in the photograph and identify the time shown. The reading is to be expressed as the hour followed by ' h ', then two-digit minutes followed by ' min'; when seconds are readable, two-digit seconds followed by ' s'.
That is 4 h 45 min
